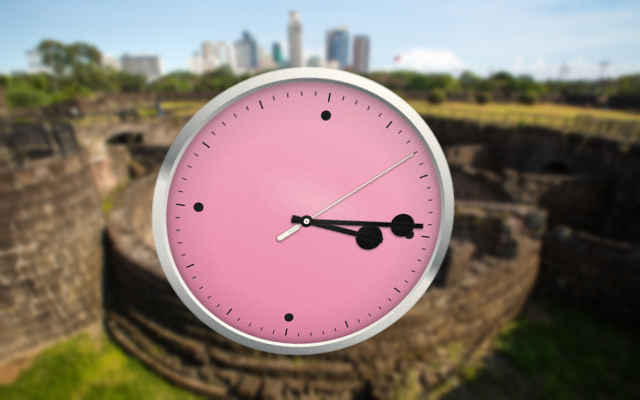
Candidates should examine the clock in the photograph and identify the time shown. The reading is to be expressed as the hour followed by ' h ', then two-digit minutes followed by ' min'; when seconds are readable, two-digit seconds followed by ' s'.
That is 3 h 14 min 08 s
